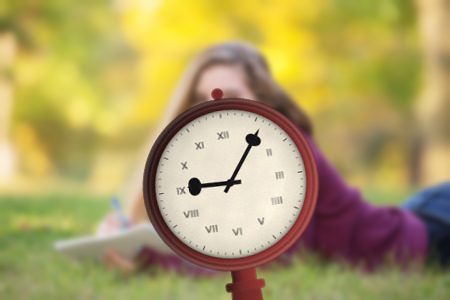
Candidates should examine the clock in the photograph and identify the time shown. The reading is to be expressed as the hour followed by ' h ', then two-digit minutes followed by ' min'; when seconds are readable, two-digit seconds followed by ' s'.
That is 9 h 06 min
